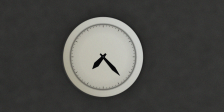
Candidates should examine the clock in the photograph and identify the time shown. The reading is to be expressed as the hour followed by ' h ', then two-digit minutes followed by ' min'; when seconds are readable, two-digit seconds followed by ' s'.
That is 7 h 23 min
